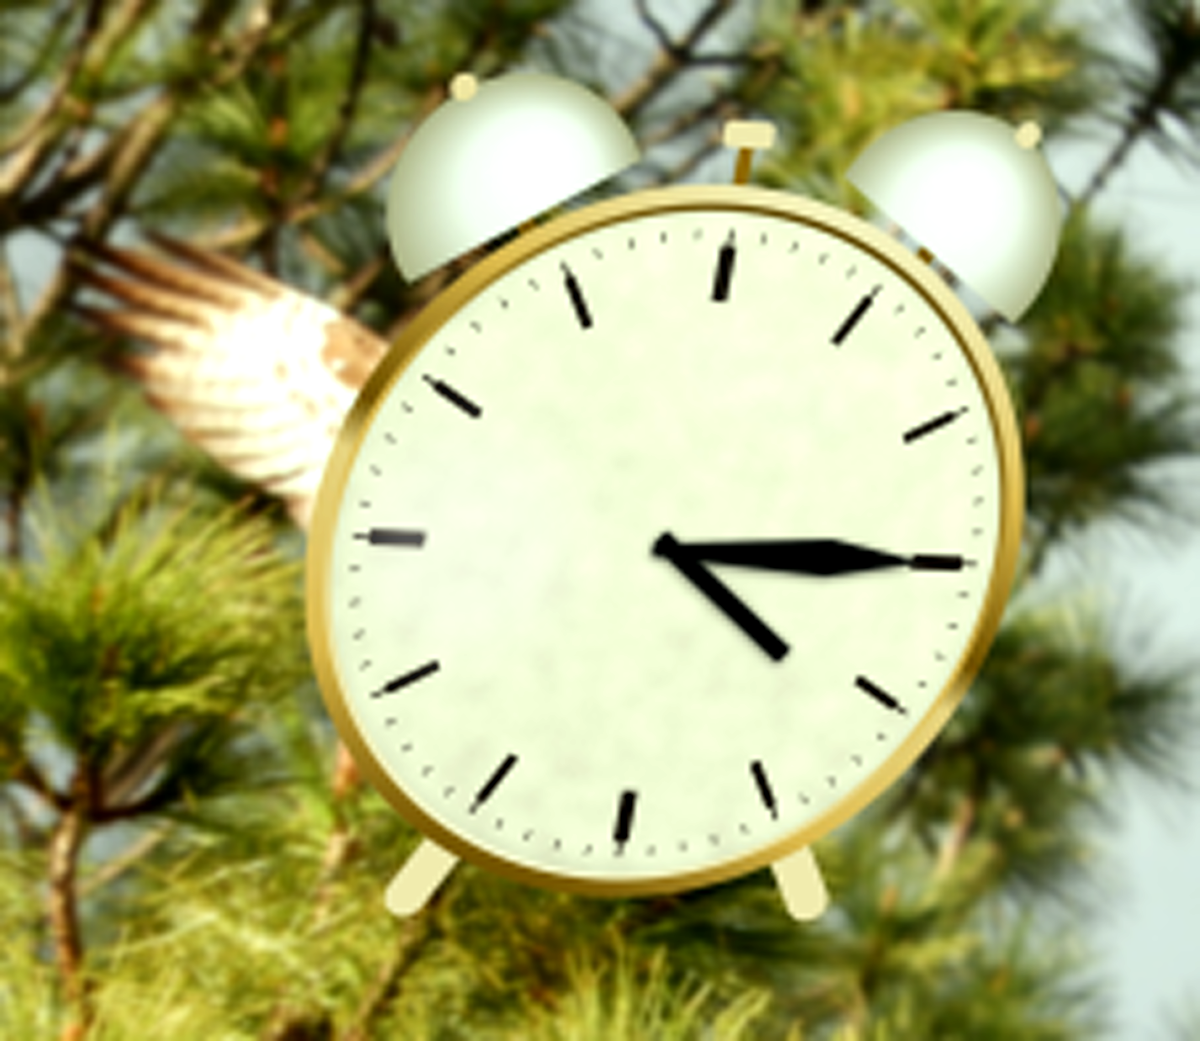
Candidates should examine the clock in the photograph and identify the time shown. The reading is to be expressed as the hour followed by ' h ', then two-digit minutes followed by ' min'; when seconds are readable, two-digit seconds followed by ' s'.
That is 4 h 15 min
